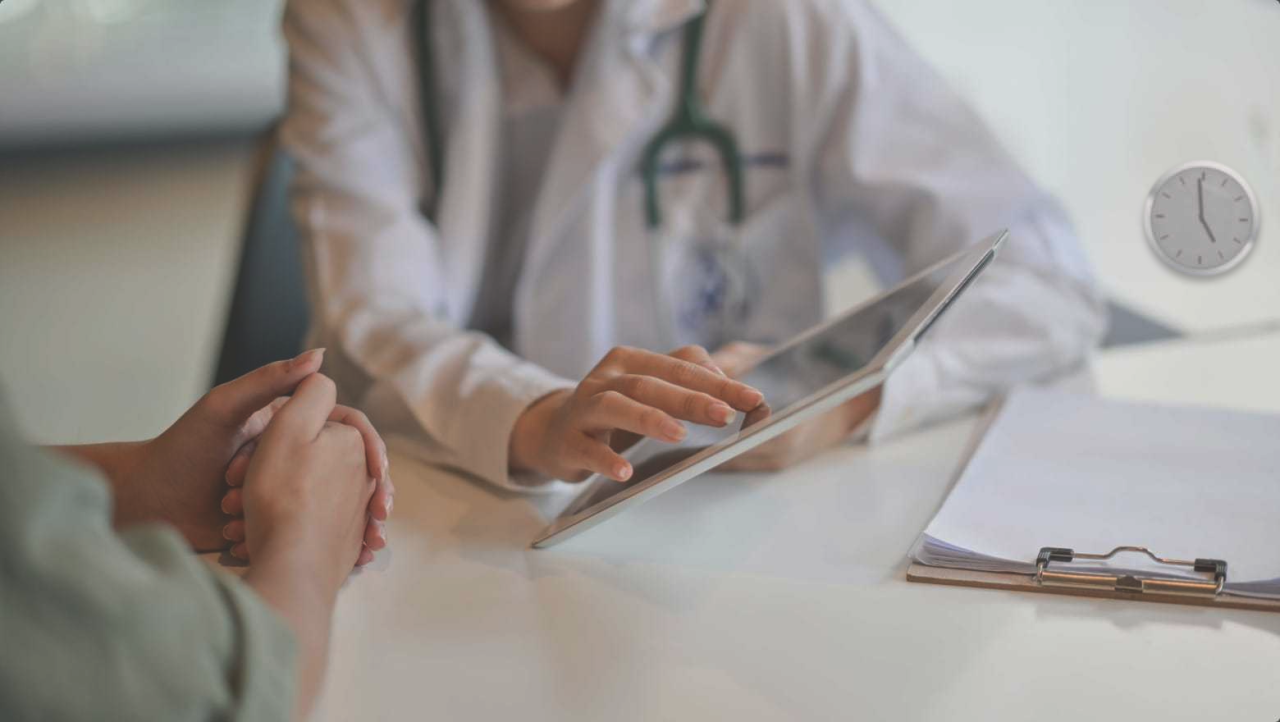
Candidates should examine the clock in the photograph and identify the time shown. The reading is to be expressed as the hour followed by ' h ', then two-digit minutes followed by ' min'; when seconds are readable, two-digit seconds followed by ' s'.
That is 4 h 59 min
